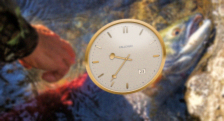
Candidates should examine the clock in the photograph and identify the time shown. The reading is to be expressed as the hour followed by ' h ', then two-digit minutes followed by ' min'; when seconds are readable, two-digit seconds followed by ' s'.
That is 9 h 36 min
